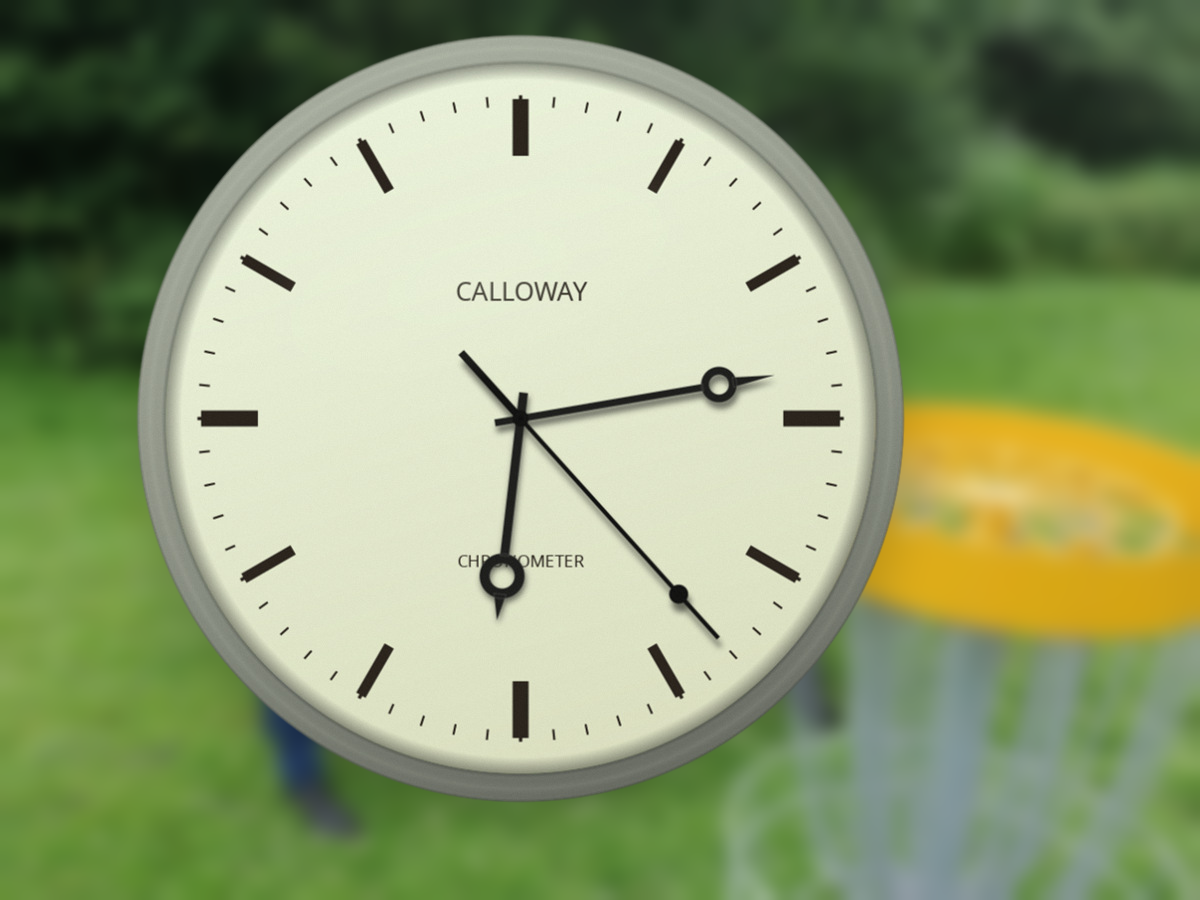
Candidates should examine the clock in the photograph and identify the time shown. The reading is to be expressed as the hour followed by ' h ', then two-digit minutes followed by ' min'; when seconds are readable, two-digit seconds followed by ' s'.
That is 6 h 13 min 23 s
